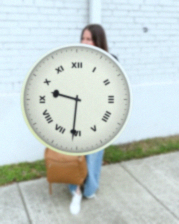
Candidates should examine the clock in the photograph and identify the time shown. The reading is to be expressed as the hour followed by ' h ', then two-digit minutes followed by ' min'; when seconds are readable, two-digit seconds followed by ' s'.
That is 9 h 31 min
